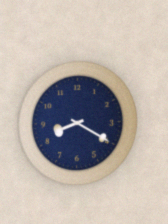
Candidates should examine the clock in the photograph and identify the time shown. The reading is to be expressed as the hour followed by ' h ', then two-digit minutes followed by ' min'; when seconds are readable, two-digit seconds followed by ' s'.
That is 8 h 20 min
